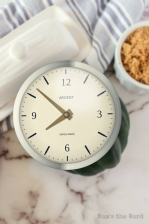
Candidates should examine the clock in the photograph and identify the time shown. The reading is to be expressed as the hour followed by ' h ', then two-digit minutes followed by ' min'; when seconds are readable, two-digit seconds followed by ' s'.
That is 7 h 52 min
